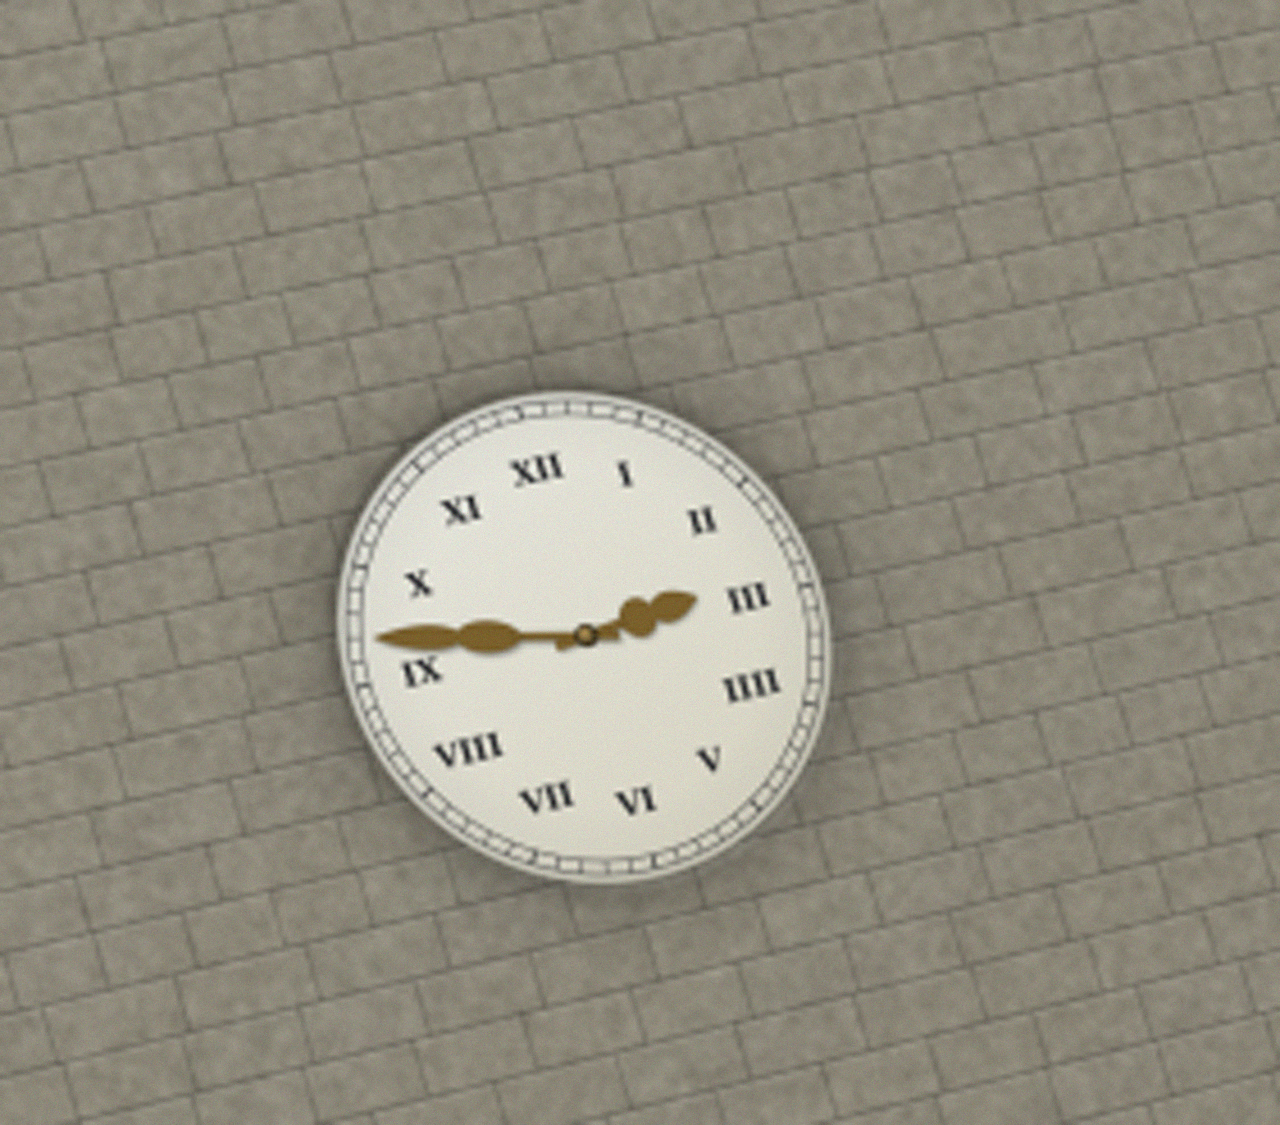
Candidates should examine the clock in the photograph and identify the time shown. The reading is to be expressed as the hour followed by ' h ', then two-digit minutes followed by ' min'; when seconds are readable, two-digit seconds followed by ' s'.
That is 2 h 47 min
